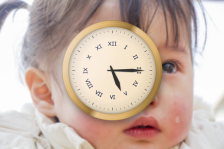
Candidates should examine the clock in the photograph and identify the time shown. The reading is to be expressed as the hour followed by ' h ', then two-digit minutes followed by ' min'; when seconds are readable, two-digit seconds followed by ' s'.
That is 5 h 15 min
